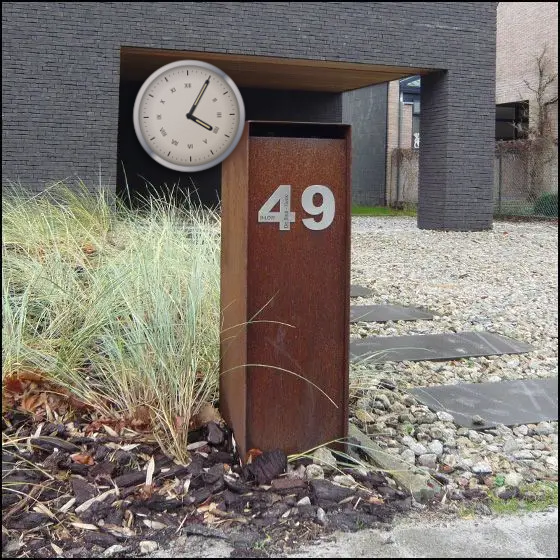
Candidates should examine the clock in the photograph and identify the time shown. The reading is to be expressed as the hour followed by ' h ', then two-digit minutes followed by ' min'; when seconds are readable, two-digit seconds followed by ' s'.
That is 4 h 05 min
